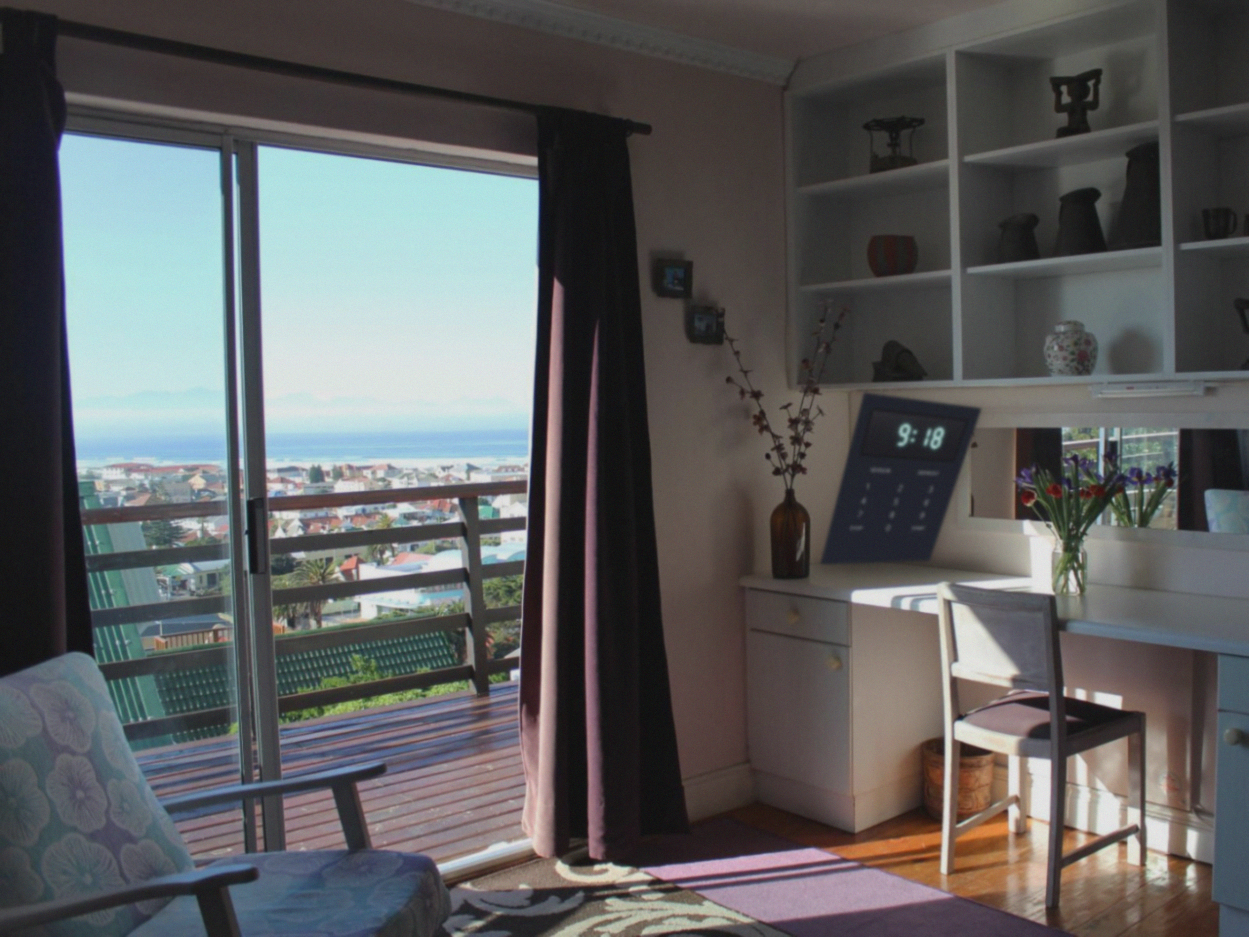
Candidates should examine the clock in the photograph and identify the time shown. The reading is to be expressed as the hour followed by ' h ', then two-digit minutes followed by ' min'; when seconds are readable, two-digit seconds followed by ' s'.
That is 9 h 18 min
